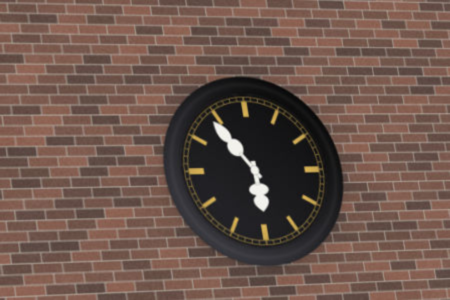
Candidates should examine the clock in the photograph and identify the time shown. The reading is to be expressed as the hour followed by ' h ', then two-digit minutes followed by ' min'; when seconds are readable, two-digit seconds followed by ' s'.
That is 5 h 54 min
